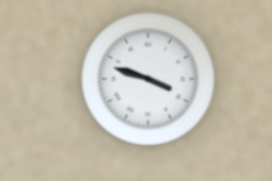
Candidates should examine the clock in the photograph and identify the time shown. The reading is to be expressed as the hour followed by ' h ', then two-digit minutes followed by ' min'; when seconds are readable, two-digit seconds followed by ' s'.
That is 3 h 48 min
